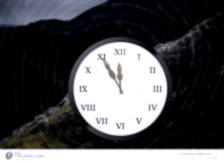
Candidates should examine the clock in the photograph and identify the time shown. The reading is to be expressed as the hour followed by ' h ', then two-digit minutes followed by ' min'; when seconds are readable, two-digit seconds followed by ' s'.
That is 11 h 55 min
